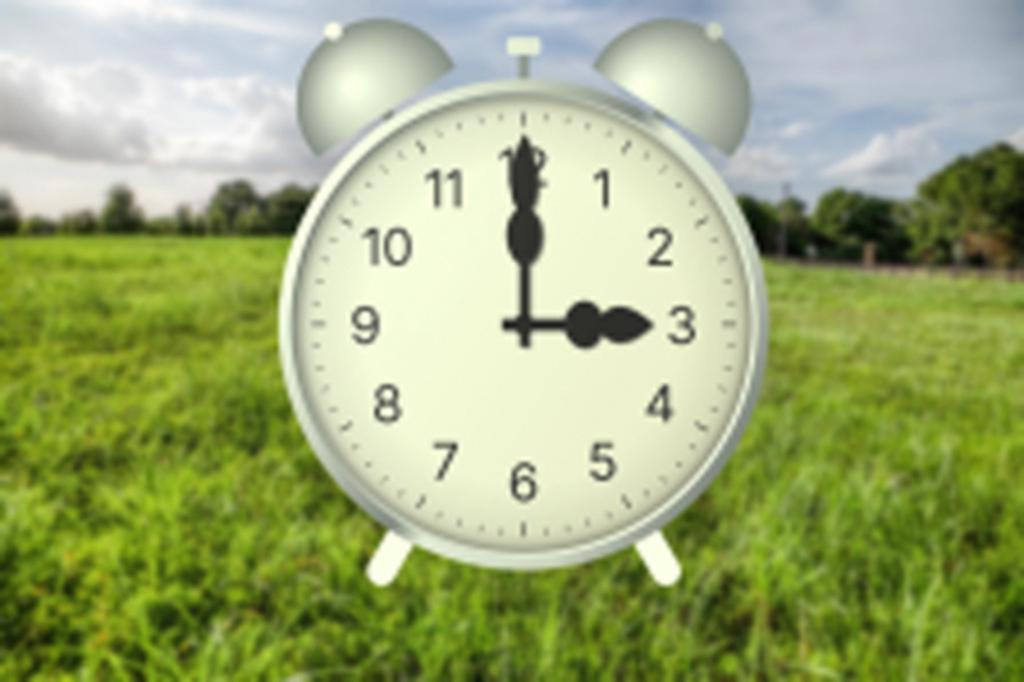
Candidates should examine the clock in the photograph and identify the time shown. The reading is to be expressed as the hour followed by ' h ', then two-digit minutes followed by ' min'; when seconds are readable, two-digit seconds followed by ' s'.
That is 3 h 00 min
